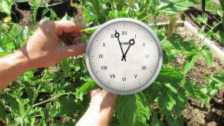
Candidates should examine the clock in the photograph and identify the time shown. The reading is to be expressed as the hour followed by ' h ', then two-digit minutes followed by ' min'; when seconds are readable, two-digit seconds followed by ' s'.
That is 12 h 57 min
